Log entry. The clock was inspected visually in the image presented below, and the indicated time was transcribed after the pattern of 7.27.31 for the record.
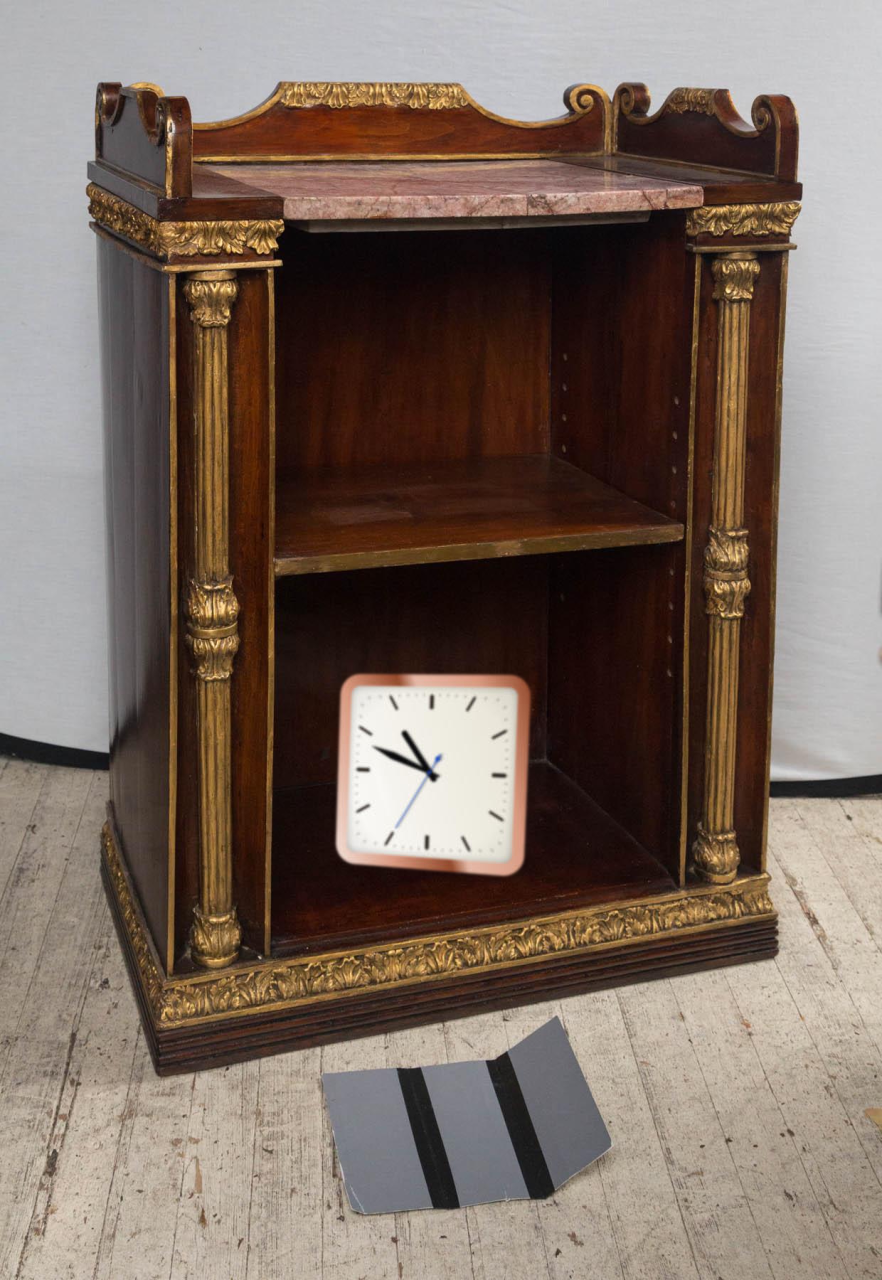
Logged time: 10.48.35
